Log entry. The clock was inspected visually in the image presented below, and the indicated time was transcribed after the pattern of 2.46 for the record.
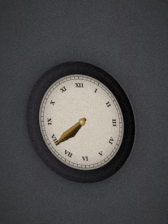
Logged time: 7.39
